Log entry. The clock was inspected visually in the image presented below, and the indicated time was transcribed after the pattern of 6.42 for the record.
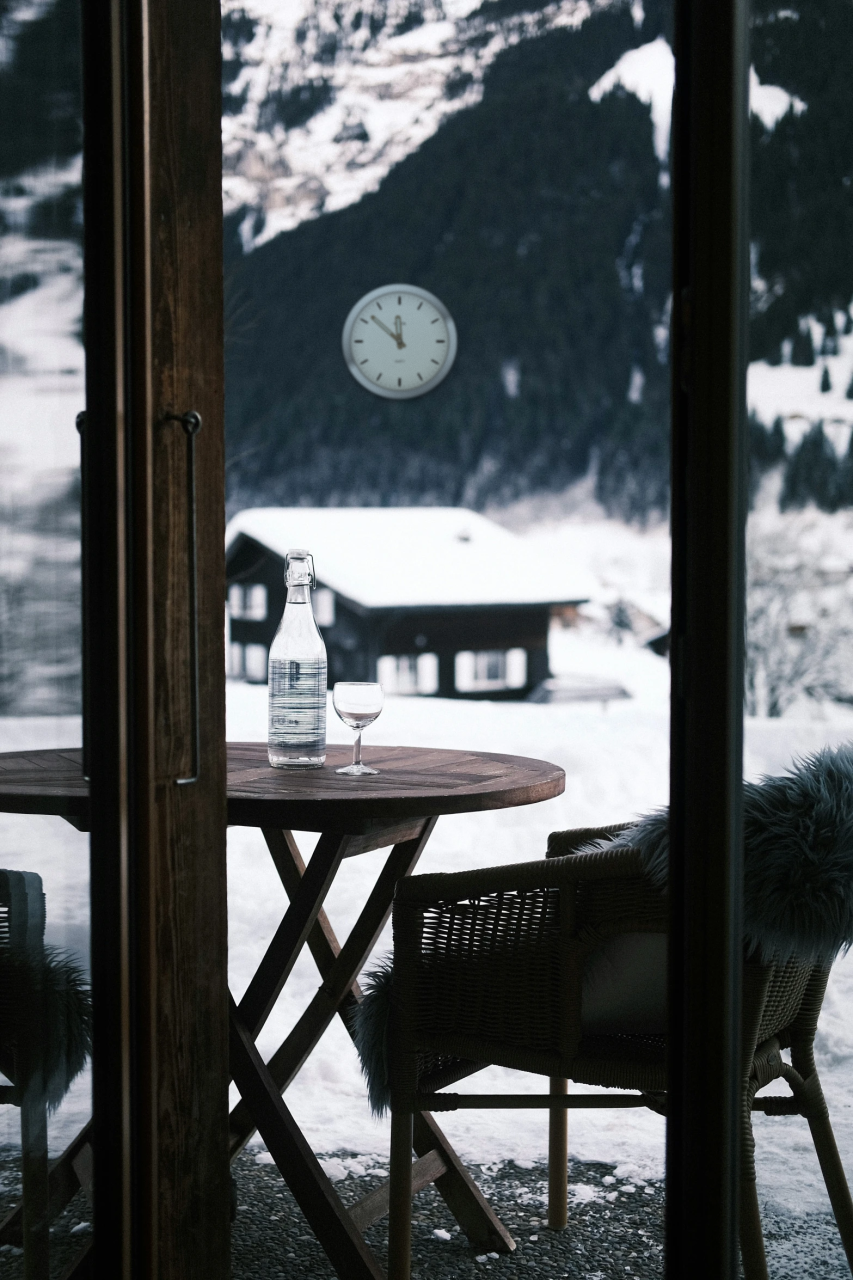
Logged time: 11.52
